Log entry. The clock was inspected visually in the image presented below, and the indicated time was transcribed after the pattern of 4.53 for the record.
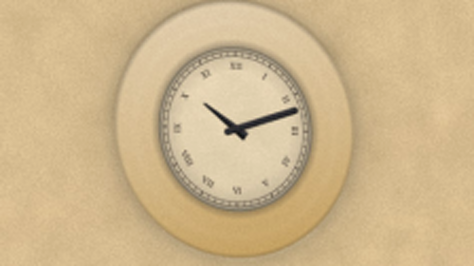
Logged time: 10.12
